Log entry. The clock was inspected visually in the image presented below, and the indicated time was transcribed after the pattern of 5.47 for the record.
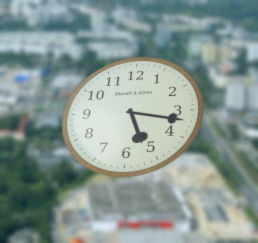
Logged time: 5.17
